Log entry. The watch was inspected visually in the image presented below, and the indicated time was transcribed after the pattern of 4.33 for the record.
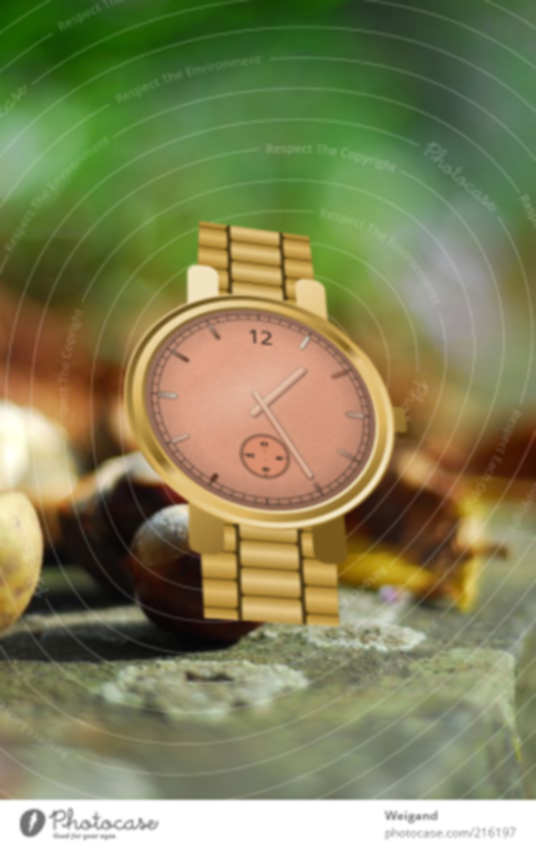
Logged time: 1.25
